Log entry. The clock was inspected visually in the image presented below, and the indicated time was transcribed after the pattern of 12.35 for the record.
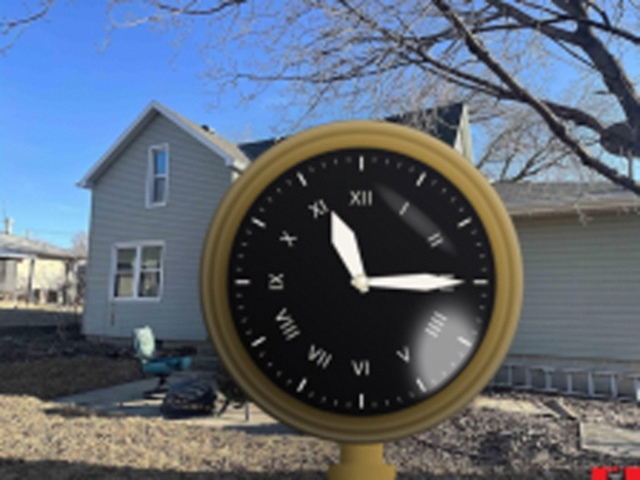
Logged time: 11.15
